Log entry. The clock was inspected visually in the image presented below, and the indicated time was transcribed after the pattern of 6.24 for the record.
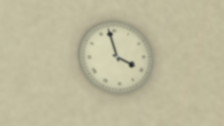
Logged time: 3.58
